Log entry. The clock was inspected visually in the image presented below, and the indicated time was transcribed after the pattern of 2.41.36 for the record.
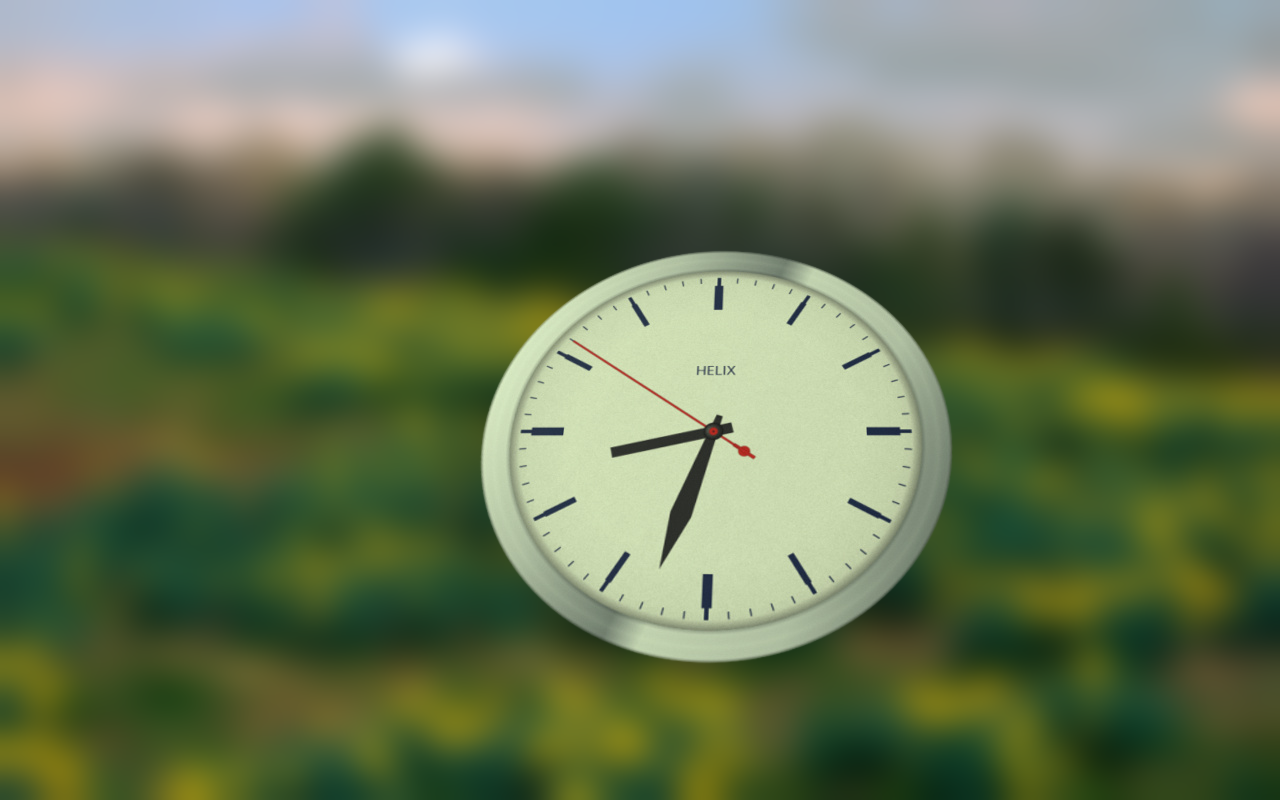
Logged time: 8.32.51
